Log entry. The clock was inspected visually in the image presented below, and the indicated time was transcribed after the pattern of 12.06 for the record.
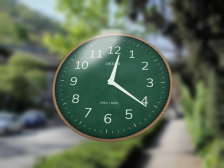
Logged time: 12.21
